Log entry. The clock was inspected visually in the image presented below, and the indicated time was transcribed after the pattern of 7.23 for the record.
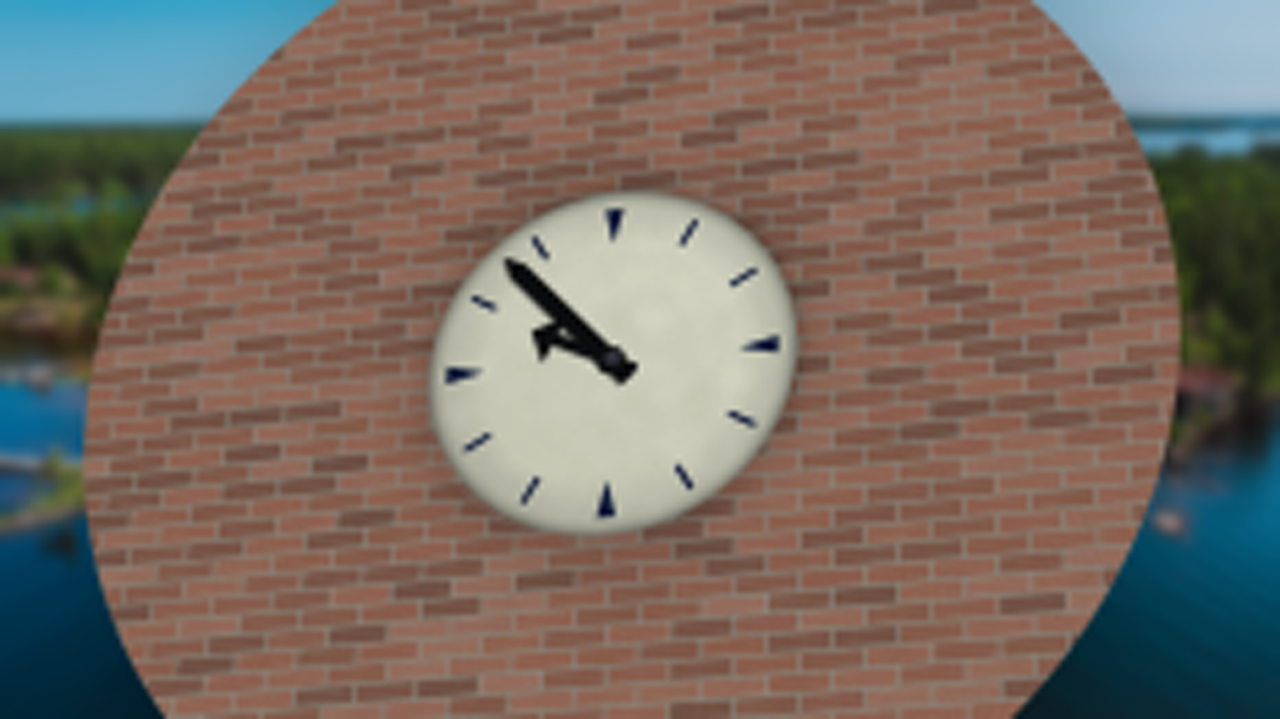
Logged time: 9.53
